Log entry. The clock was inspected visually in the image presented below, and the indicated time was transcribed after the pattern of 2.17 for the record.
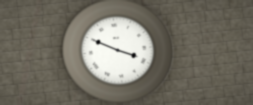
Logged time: 3.50
